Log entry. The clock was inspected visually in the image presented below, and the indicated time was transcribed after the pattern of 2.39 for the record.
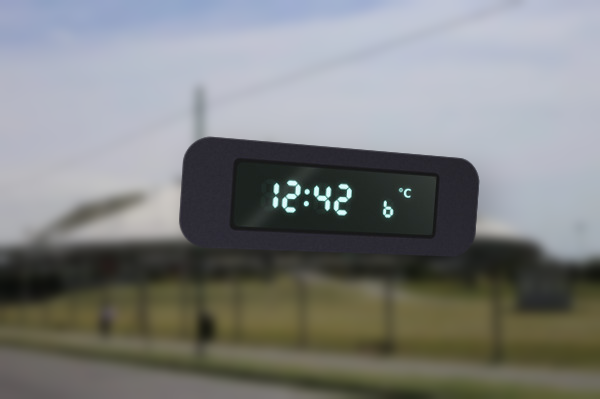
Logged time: 12.42
